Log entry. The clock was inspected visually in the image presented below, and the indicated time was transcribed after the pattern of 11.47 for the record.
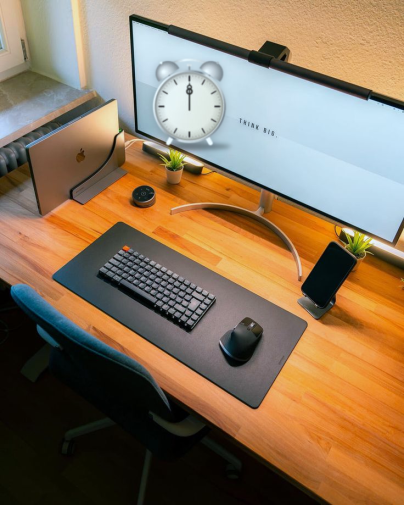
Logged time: 12.00
